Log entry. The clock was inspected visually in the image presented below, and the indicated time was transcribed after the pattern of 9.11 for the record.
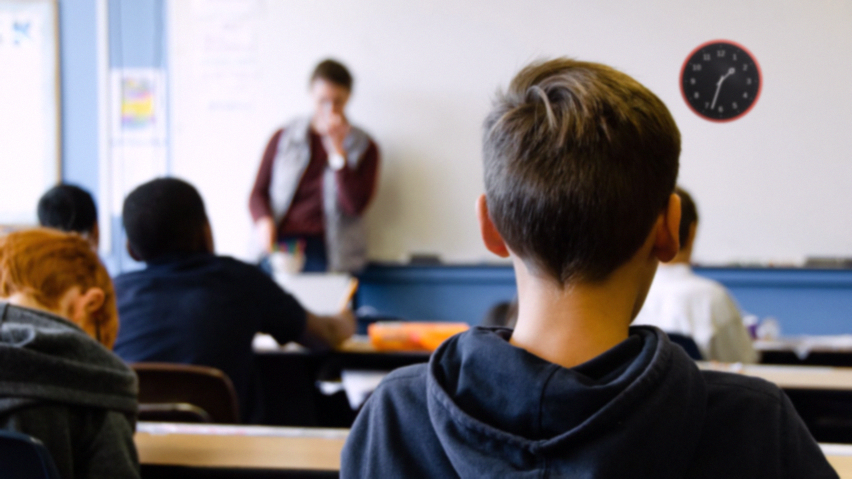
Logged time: 1.33
